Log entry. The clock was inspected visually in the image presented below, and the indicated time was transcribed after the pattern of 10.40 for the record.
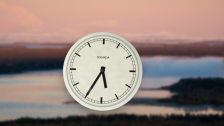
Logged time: 5.35
